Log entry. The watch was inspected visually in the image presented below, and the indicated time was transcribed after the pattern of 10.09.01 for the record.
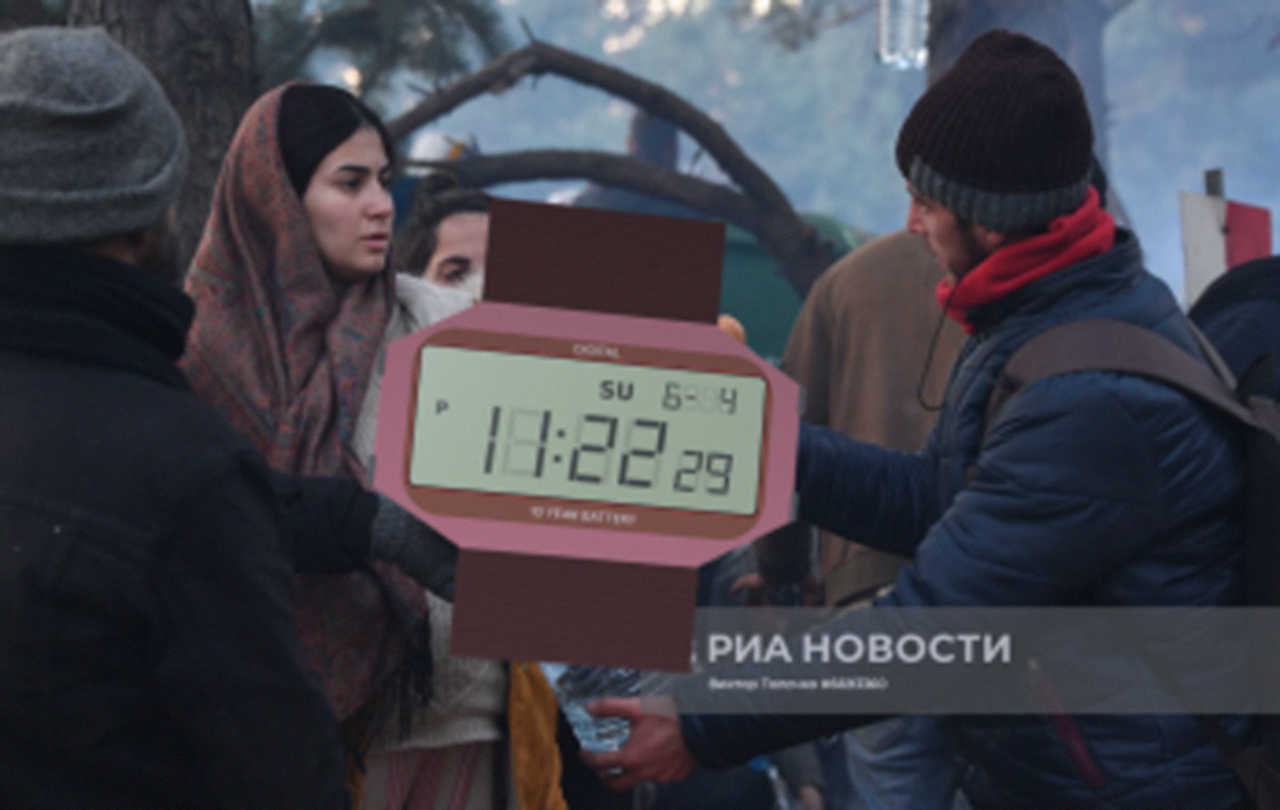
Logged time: 11.22.29
